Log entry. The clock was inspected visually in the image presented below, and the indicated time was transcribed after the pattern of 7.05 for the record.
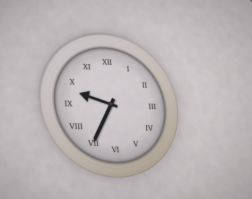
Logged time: 9.35
